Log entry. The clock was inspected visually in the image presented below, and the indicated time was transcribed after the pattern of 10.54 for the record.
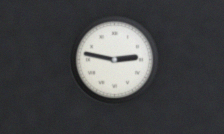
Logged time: 2.47
